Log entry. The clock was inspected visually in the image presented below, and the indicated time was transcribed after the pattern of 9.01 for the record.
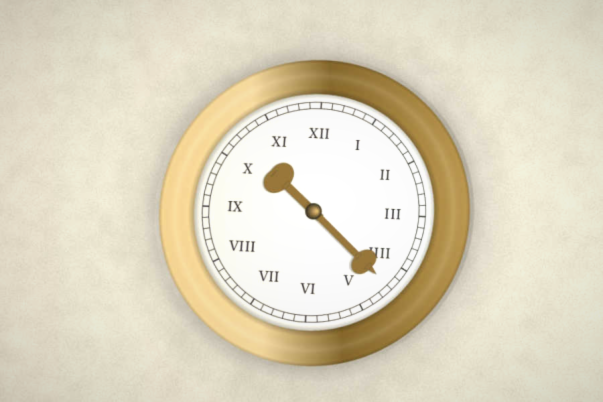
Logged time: 10.22
